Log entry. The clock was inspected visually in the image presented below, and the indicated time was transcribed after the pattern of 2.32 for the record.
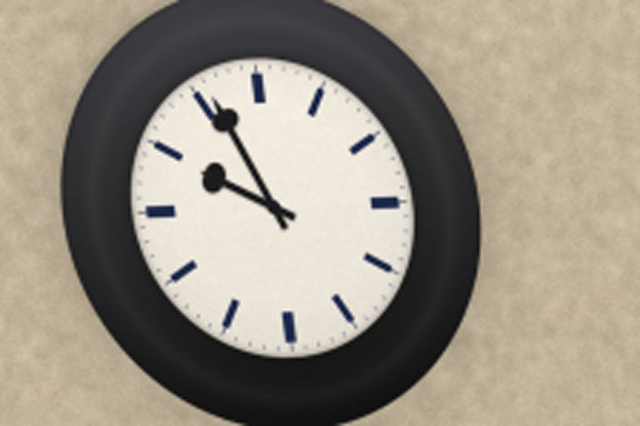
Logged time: 9.56
